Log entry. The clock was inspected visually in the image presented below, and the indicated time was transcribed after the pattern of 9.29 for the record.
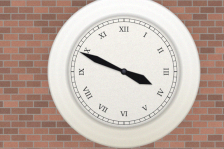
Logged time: 3.49
